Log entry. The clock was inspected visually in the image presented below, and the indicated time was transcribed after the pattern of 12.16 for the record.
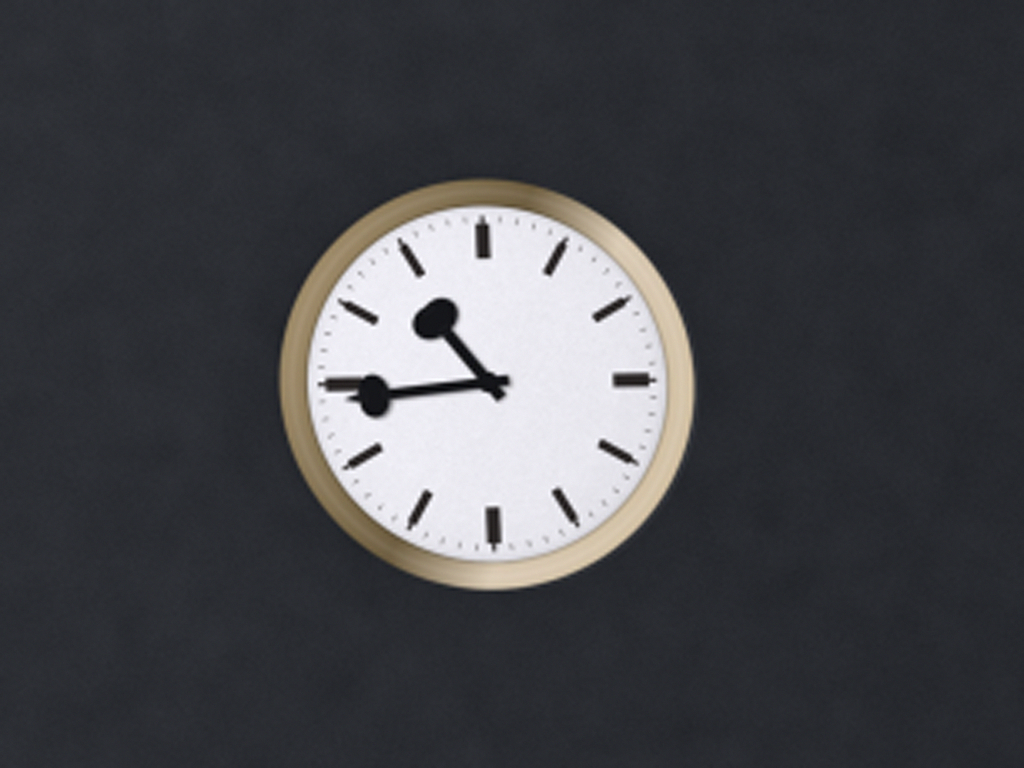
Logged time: 10.44
